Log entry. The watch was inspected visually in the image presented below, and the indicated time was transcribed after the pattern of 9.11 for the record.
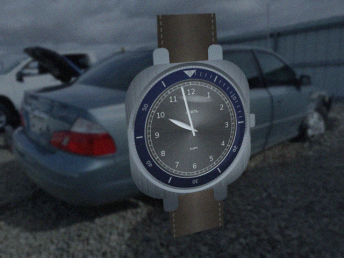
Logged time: 9.58
